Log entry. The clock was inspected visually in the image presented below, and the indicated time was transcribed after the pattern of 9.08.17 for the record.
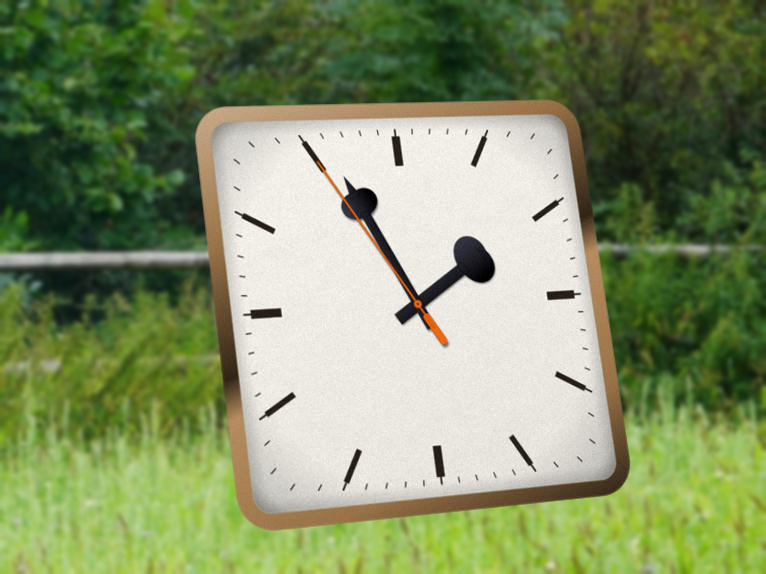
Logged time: 1.55.55
